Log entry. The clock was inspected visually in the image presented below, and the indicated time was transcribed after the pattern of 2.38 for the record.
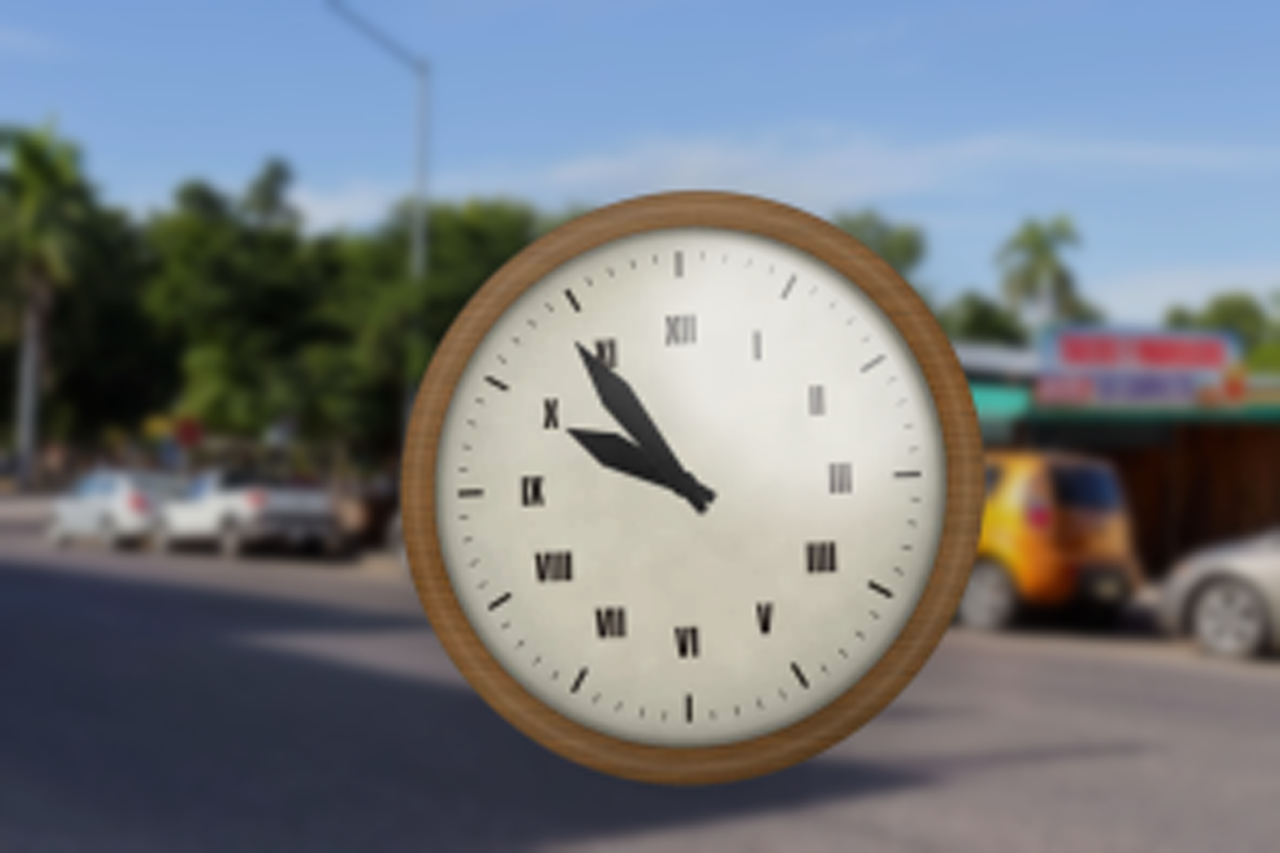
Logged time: 9.54
